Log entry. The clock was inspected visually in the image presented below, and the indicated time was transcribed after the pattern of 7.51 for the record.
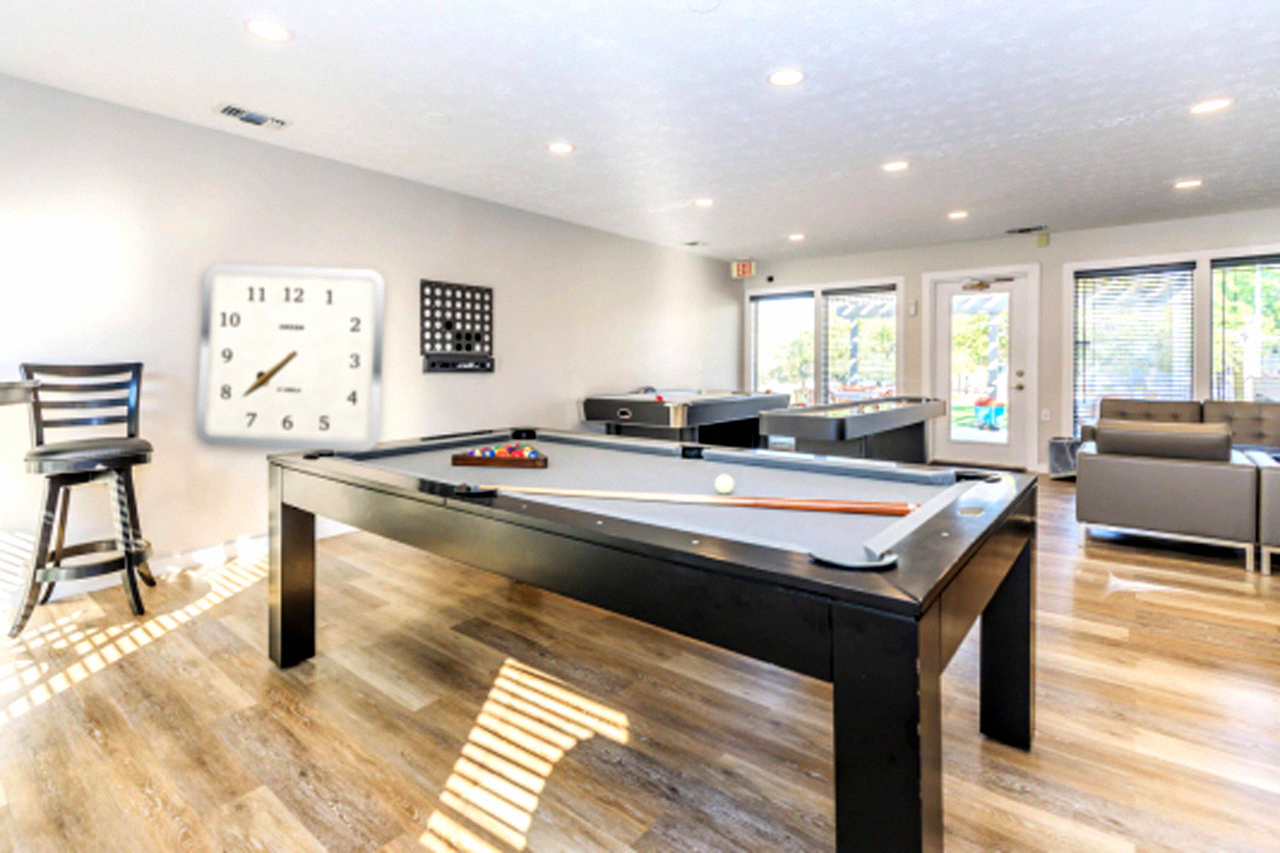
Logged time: 7.38
